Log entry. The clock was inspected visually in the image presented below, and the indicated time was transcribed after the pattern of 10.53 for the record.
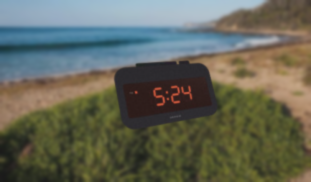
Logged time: 5.24
